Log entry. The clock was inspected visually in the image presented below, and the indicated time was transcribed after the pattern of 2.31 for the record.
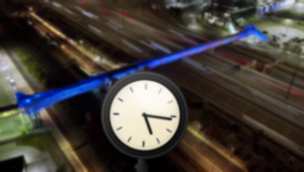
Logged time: 5.16
